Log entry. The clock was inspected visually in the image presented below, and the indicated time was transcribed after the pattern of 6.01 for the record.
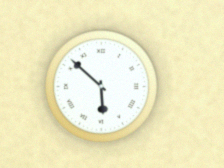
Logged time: 5.52
